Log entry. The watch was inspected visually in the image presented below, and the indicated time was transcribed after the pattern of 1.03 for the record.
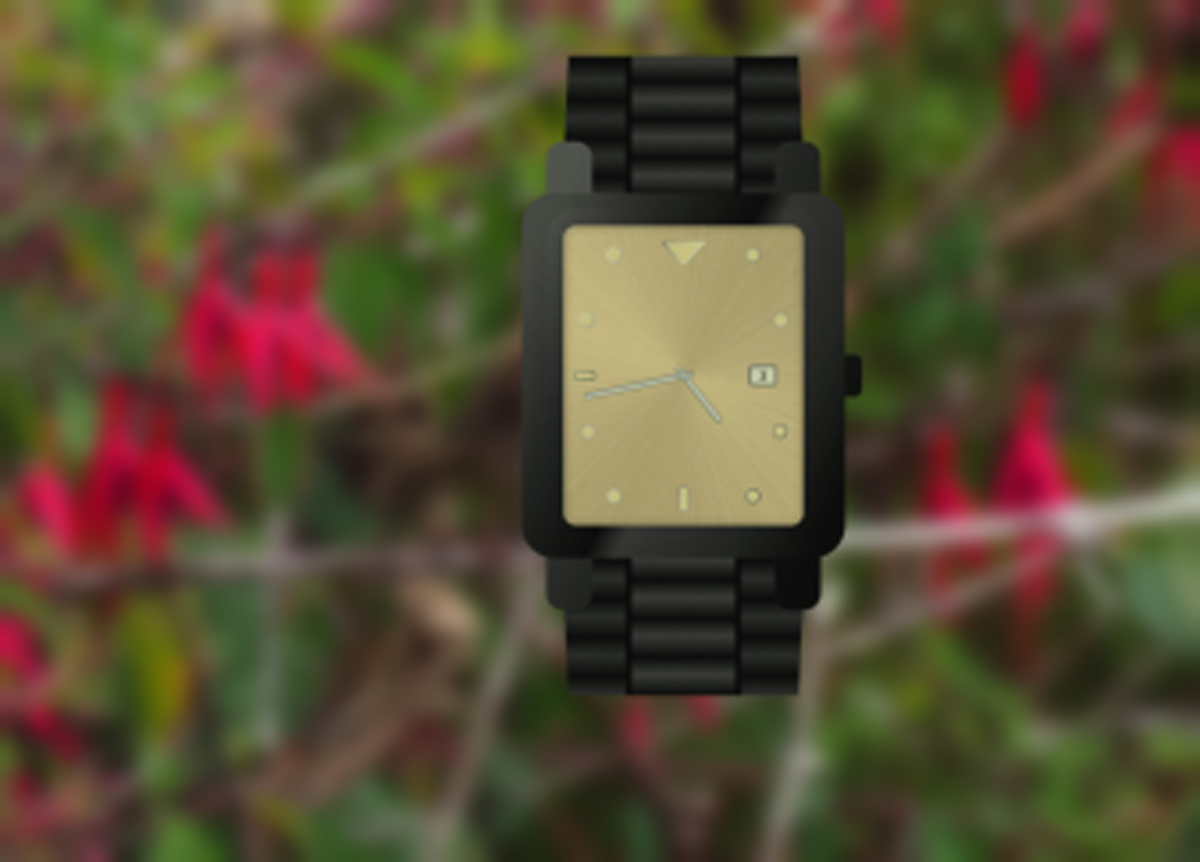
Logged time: 4.43
